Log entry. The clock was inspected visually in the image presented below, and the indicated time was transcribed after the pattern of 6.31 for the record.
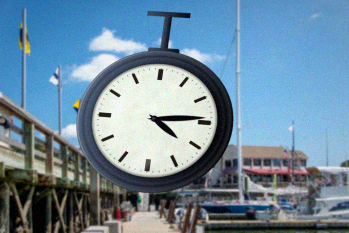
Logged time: 4.14
